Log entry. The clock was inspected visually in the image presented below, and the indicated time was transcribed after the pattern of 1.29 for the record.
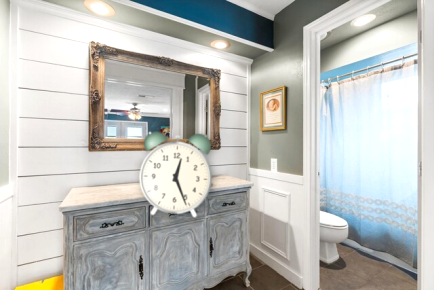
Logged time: 12.26
